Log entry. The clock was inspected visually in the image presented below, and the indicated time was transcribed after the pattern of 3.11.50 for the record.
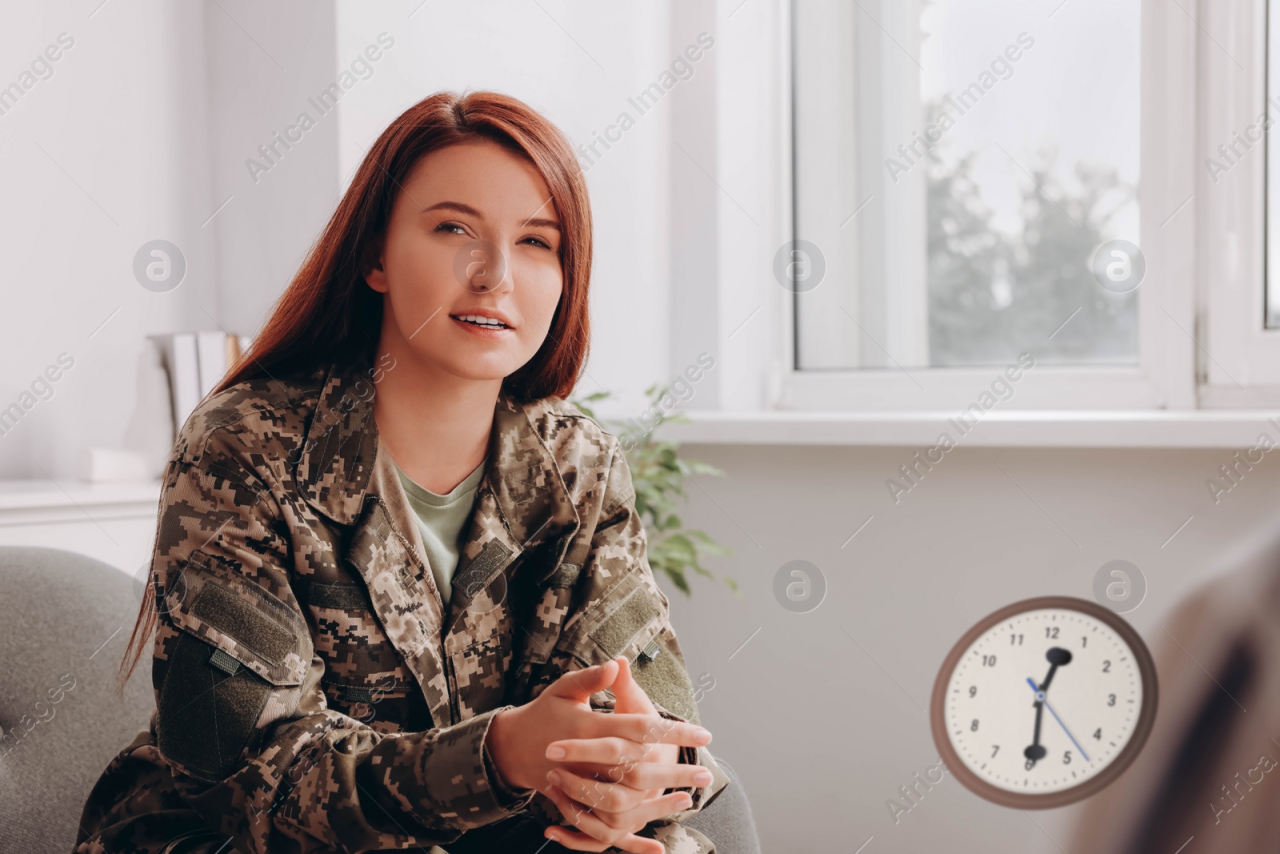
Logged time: 12.29.23
